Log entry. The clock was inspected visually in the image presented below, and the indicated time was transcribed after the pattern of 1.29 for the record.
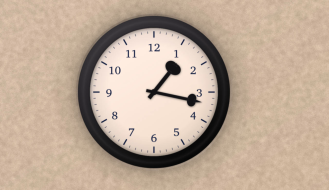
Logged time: 1.17
